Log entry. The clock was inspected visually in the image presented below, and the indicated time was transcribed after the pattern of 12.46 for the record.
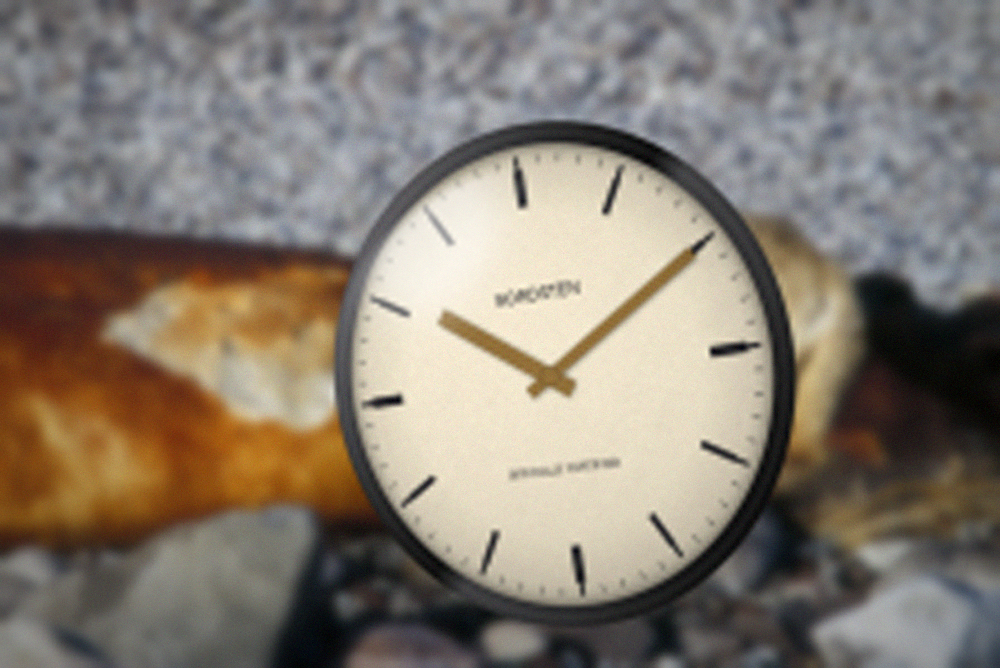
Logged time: 10.10
